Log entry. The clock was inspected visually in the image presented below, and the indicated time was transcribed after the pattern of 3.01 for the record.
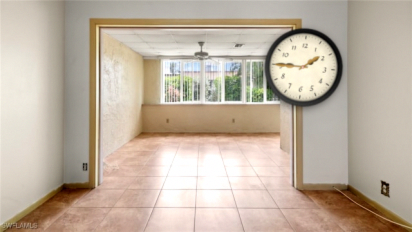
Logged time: 1.45
